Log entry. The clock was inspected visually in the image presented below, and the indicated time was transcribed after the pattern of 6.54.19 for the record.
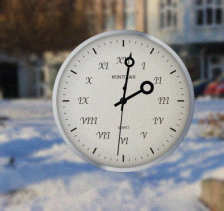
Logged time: 2.01.31
